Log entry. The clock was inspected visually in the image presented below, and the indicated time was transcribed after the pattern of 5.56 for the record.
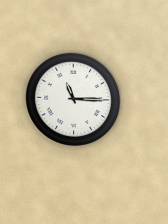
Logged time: 11.15
